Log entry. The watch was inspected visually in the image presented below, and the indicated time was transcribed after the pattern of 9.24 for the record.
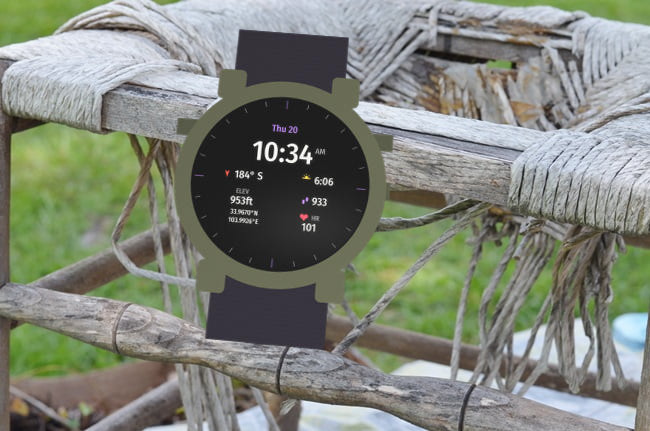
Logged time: 10.34
